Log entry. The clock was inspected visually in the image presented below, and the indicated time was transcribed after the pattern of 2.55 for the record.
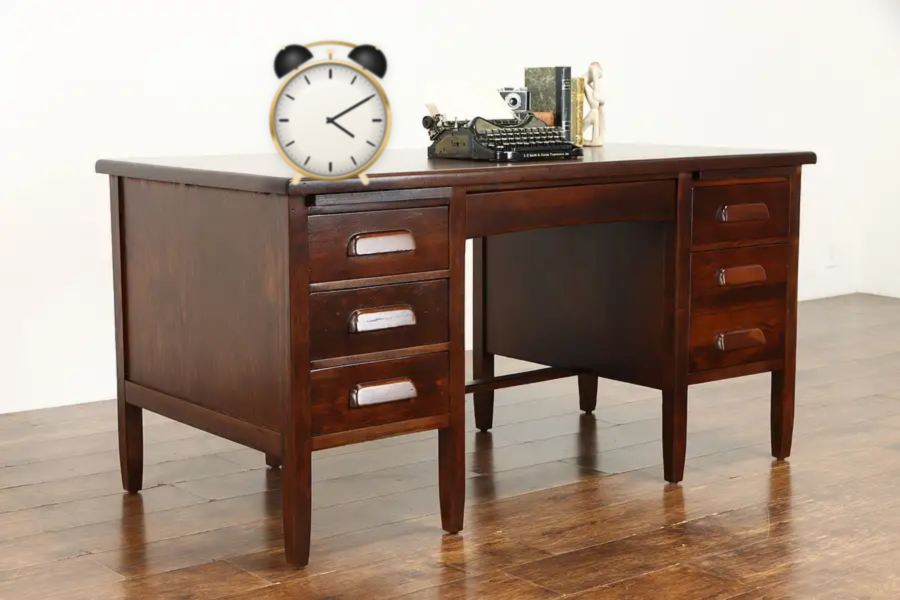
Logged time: 4.10
